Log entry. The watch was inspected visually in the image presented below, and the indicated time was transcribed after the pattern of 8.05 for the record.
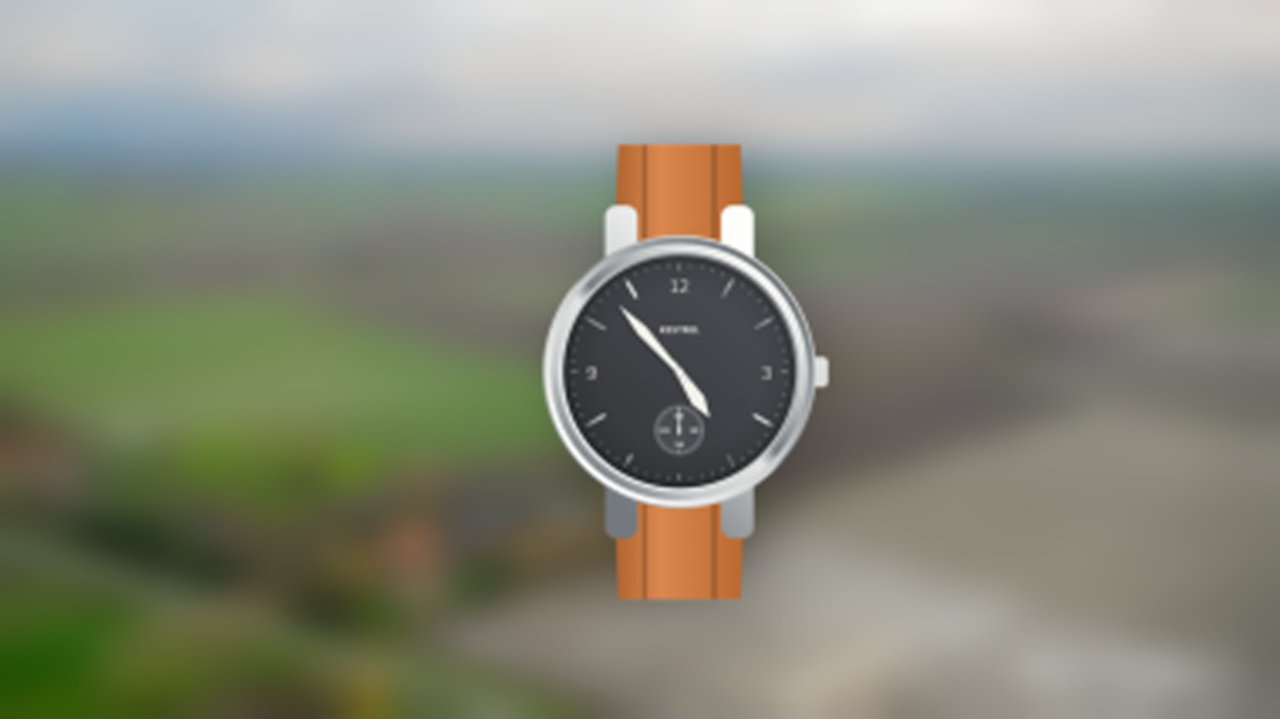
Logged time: 4.53
